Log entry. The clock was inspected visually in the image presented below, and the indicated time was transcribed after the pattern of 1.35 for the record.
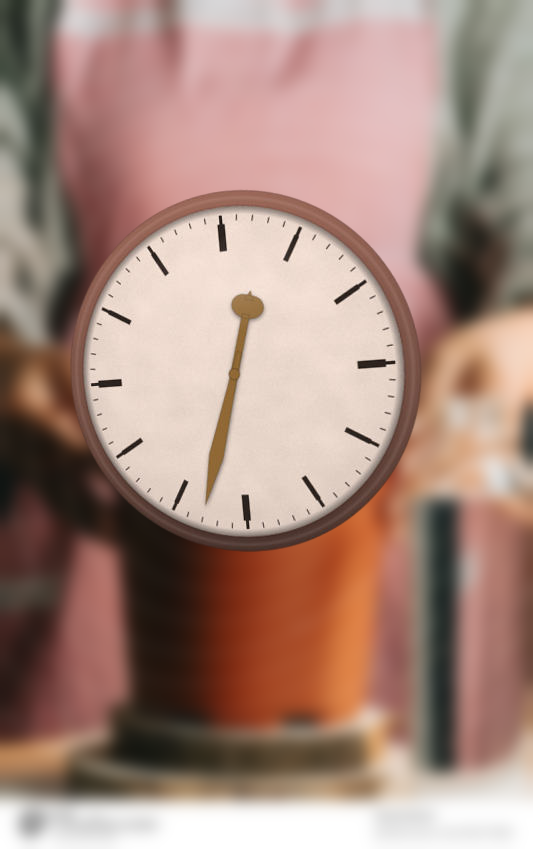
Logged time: 12.33
